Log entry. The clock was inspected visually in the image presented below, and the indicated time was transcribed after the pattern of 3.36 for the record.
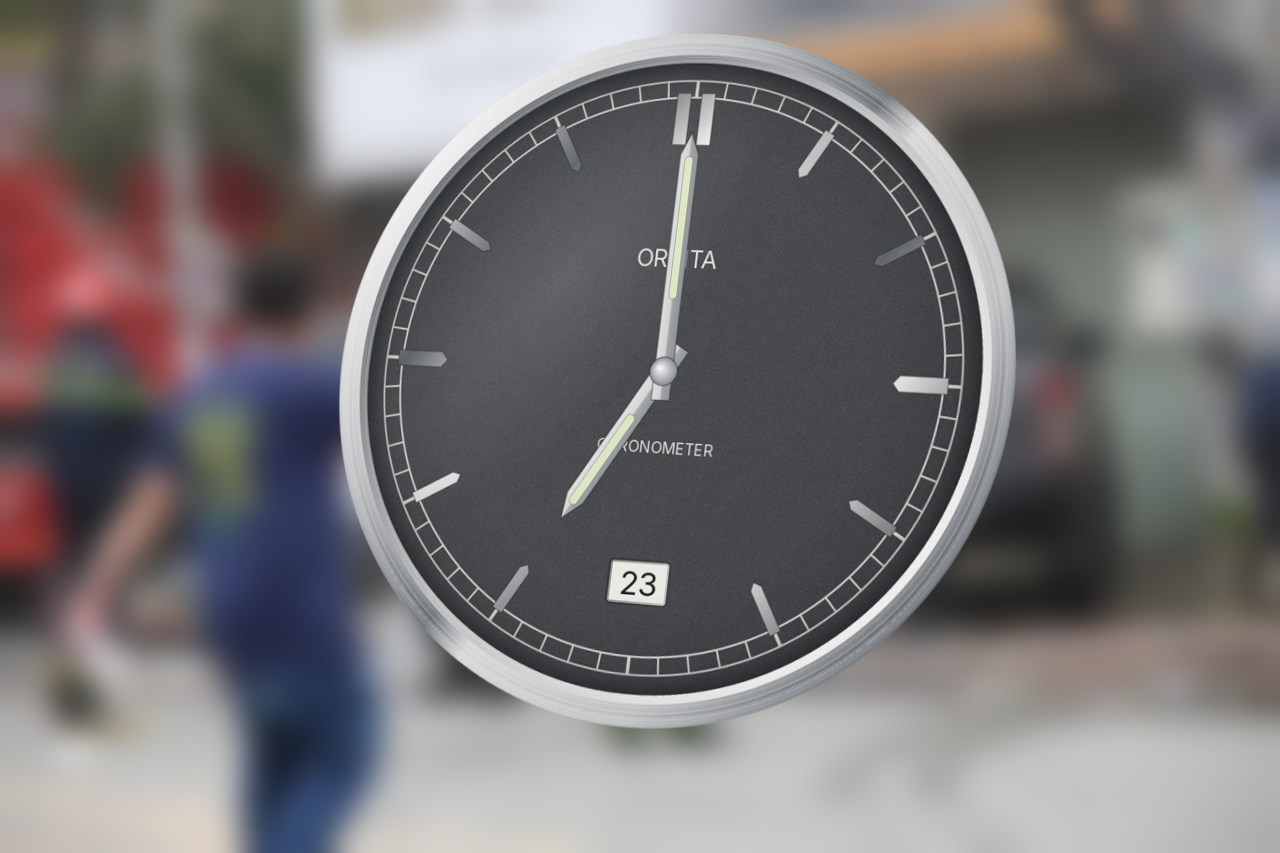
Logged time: 7.00
